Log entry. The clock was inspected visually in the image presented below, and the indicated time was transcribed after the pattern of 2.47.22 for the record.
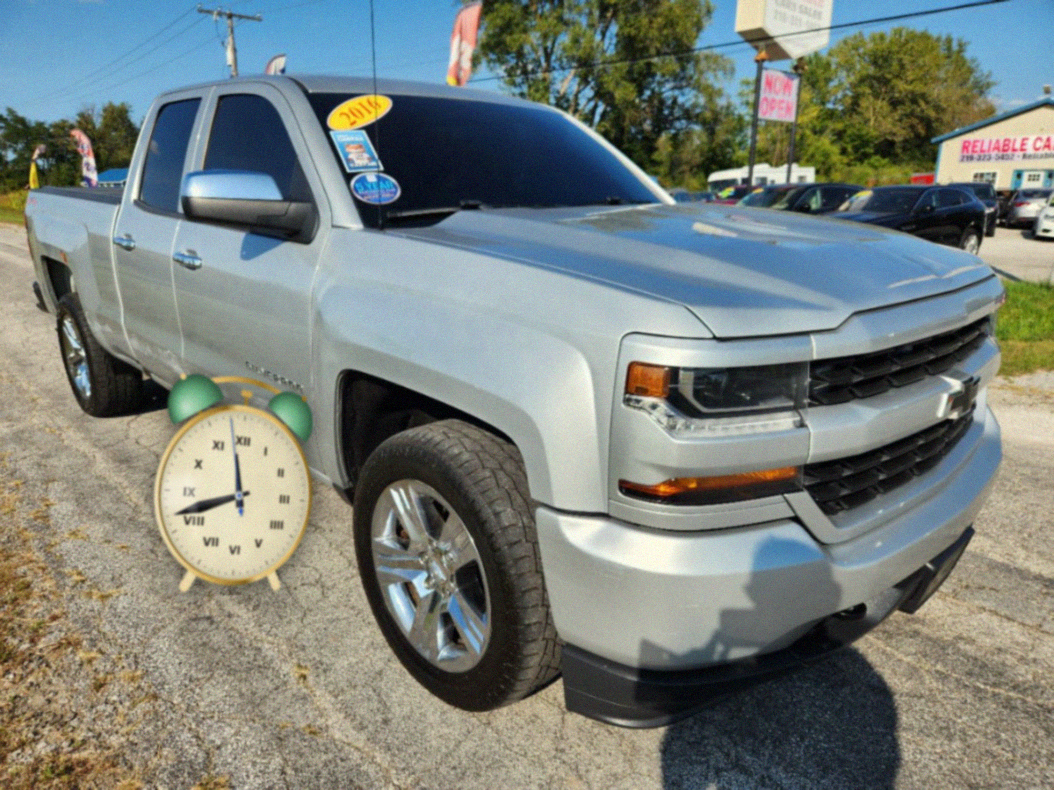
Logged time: 11.41.58
